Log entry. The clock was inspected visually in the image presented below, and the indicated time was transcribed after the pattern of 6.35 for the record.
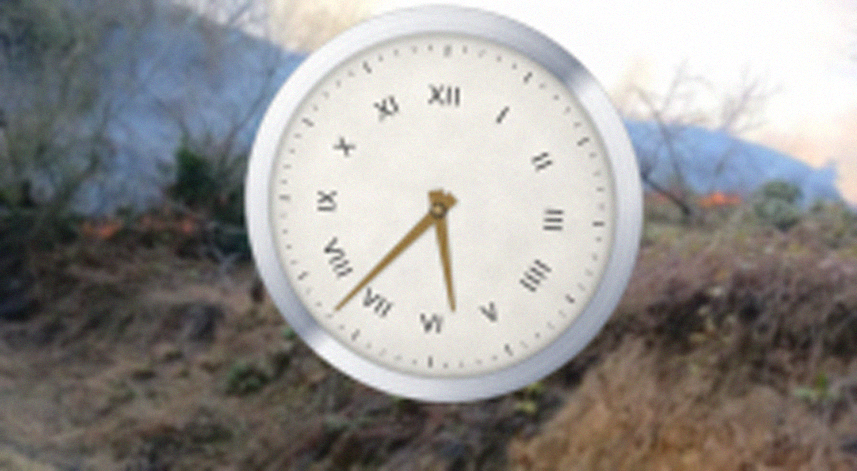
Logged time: 5.37
